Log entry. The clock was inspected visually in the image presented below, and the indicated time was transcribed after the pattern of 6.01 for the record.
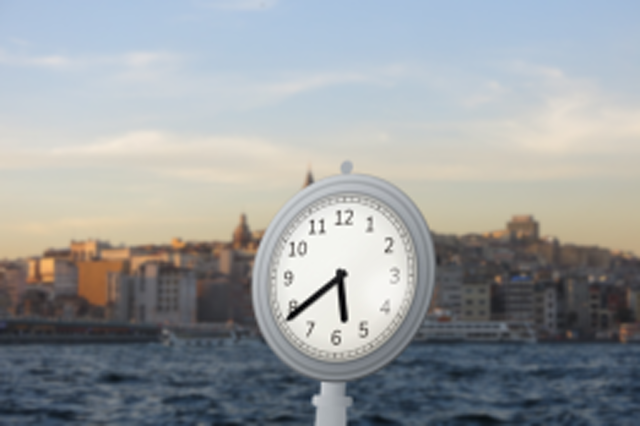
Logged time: 5.39
